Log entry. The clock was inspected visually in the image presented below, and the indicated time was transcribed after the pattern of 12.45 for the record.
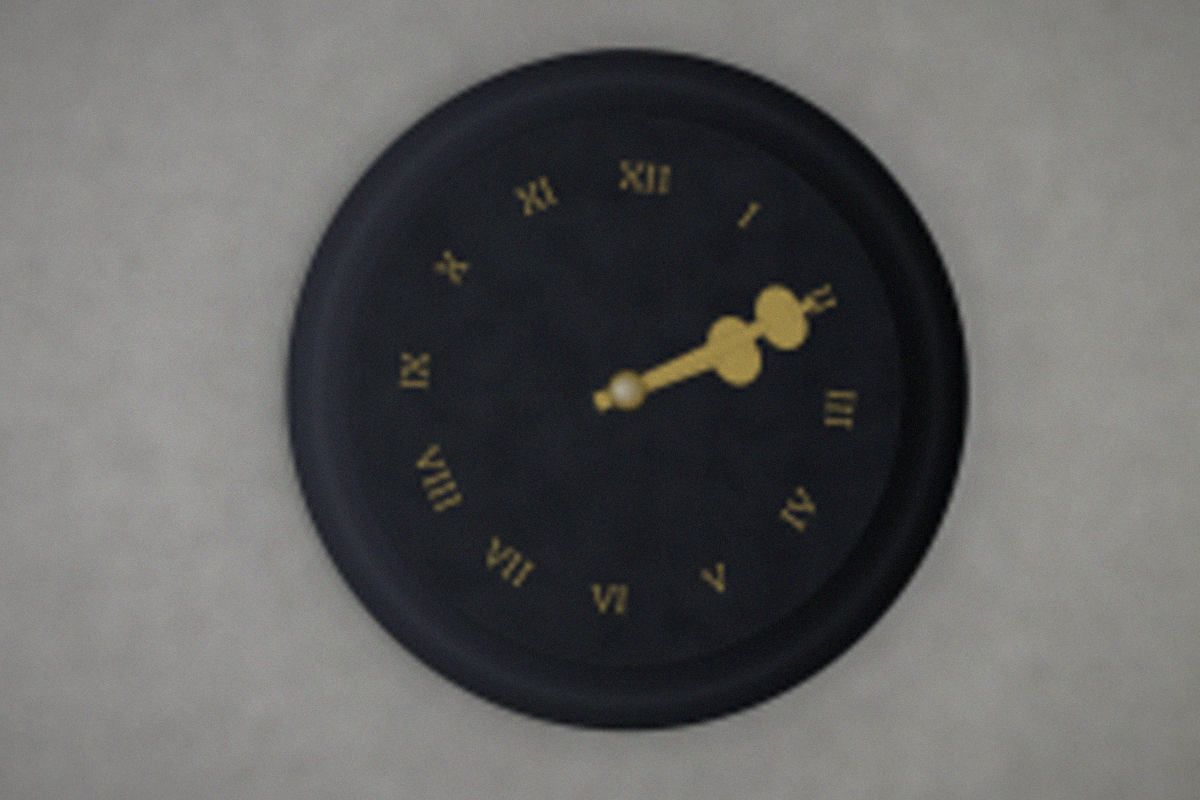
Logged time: 2.10
